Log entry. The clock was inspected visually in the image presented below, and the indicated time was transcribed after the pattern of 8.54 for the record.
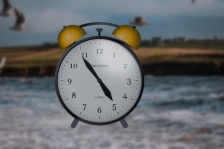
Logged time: 4.54
